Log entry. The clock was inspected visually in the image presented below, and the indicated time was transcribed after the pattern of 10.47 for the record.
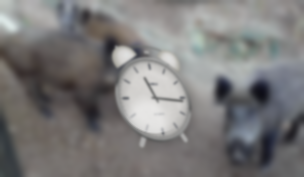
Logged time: 11.16
